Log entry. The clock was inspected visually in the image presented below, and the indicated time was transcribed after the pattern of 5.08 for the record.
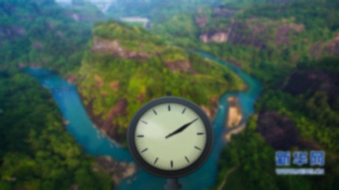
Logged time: 2.10
